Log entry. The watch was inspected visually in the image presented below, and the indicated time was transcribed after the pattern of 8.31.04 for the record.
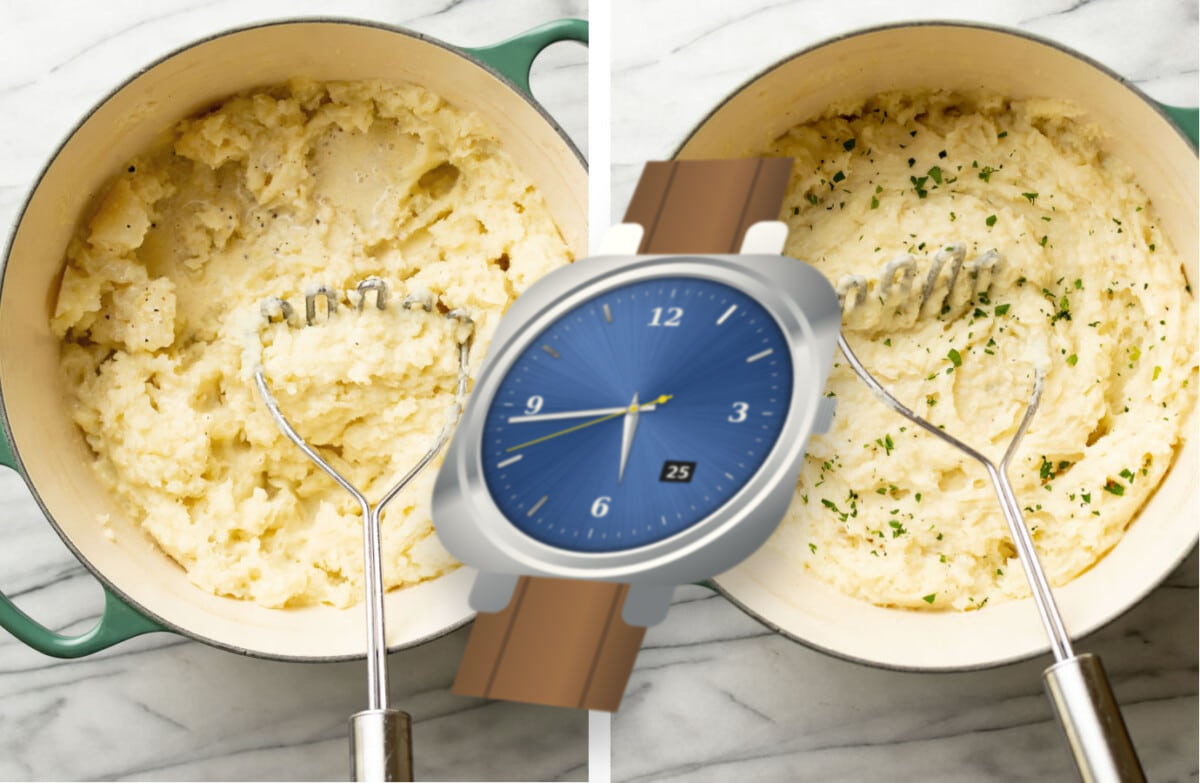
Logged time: 5.43.41
